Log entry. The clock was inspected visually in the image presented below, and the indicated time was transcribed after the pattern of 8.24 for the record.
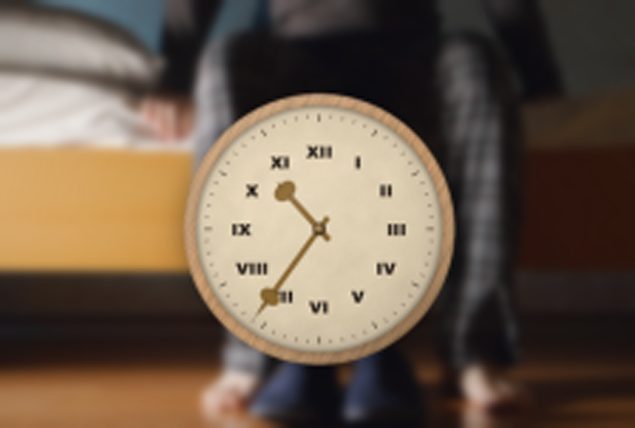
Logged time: 10.36
